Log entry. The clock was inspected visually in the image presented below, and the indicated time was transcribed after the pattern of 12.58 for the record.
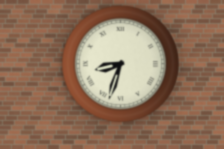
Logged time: 8.33
